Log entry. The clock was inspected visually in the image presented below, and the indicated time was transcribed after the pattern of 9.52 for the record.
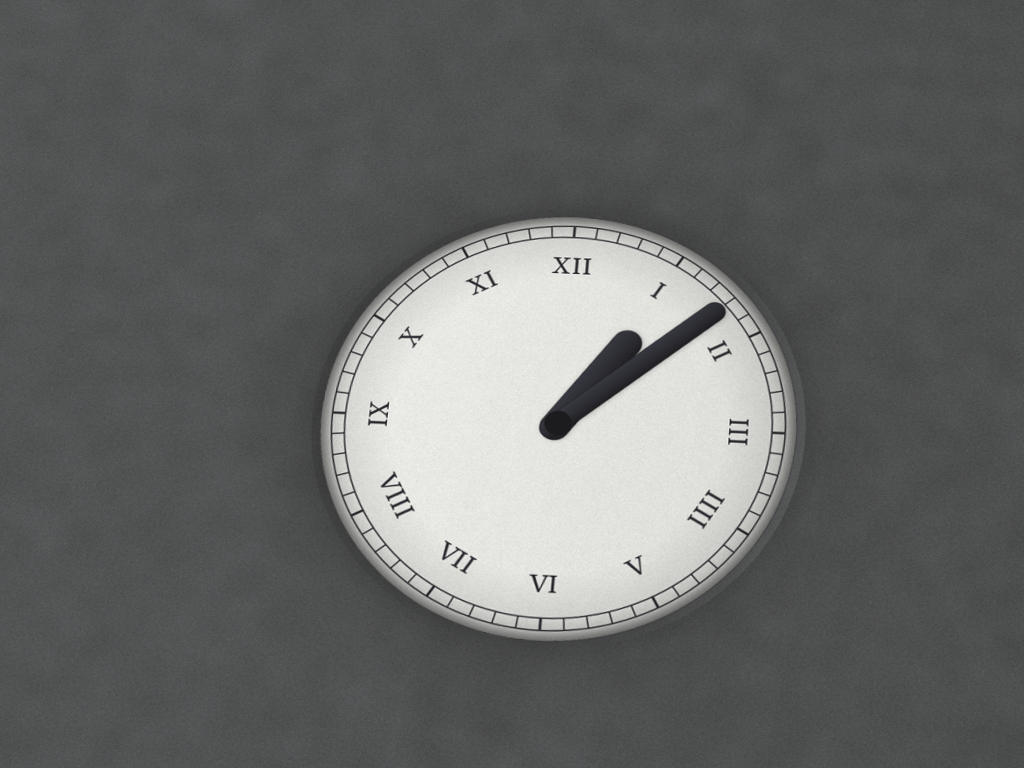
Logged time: 1.08
